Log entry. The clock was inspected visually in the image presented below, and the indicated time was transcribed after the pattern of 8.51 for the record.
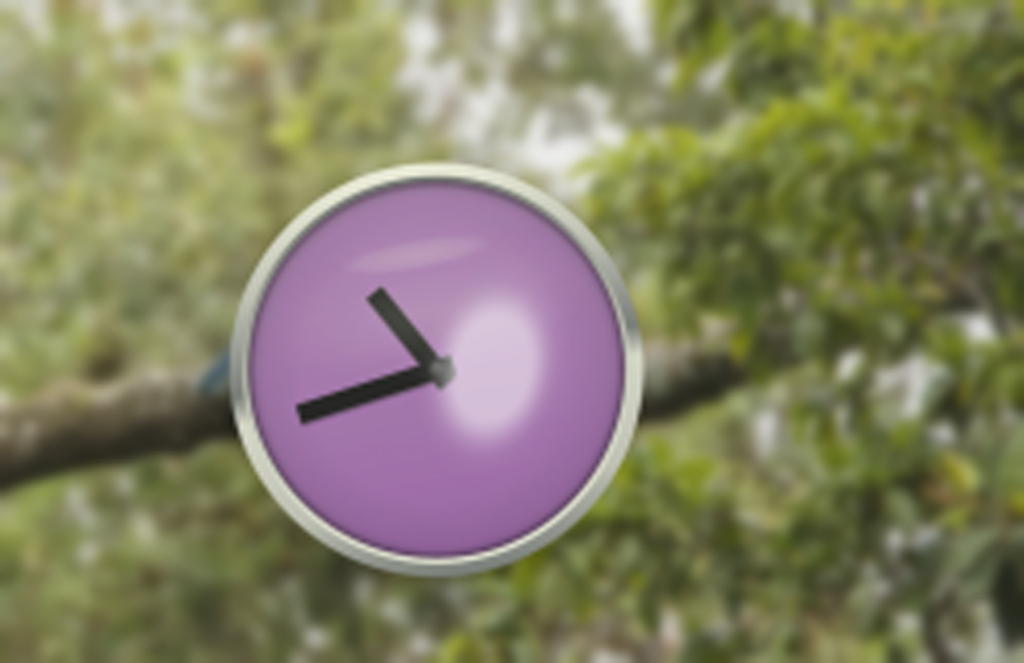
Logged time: 10.42
